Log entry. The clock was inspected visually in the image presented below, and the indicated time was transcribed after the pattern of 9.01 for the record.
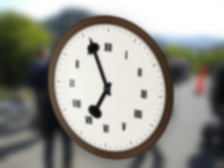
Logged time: 6.56
